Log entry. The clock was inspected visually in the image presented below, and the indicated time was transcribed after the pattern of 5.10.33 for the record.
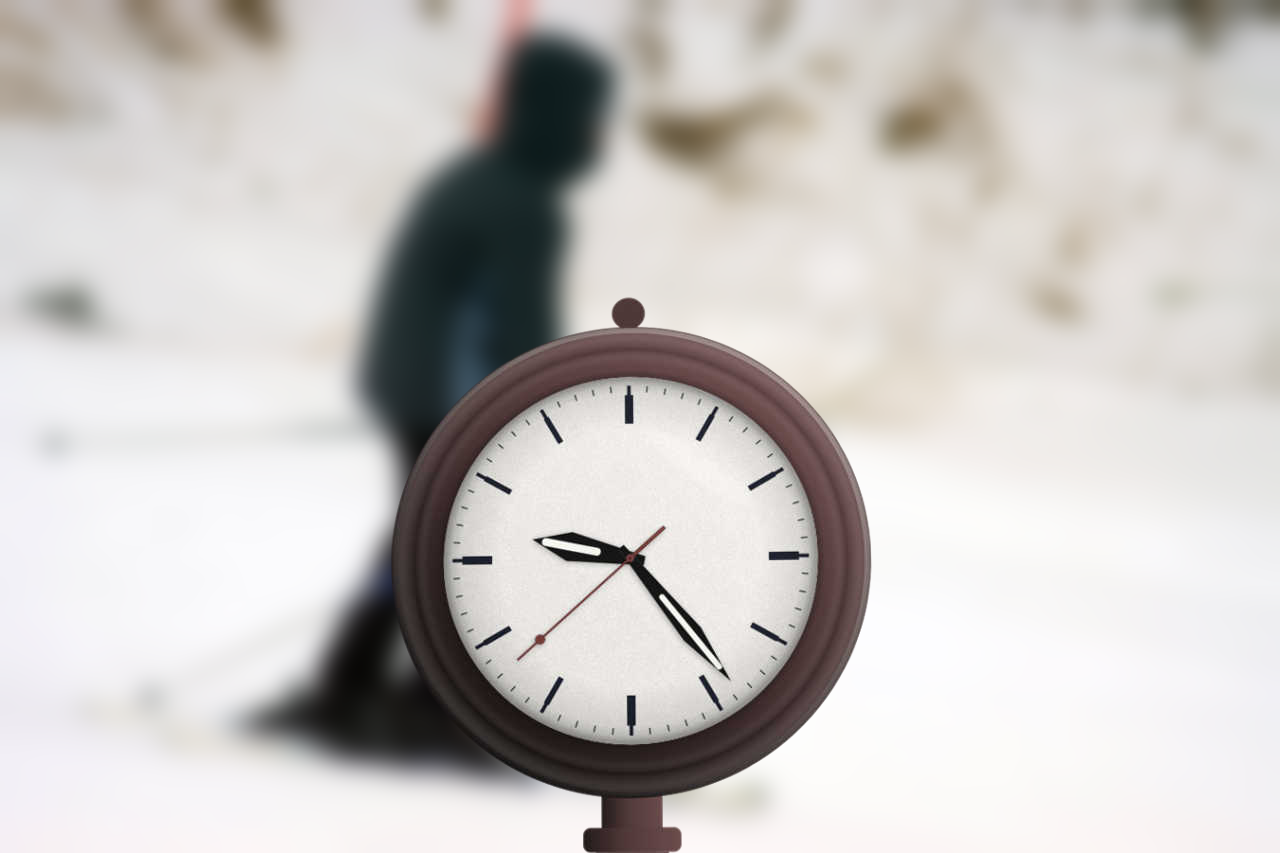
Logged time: 9.23.38
